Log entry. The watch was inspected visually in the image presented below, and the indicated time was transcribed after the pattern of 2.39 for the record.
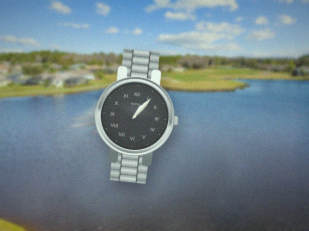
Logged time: 1.06
